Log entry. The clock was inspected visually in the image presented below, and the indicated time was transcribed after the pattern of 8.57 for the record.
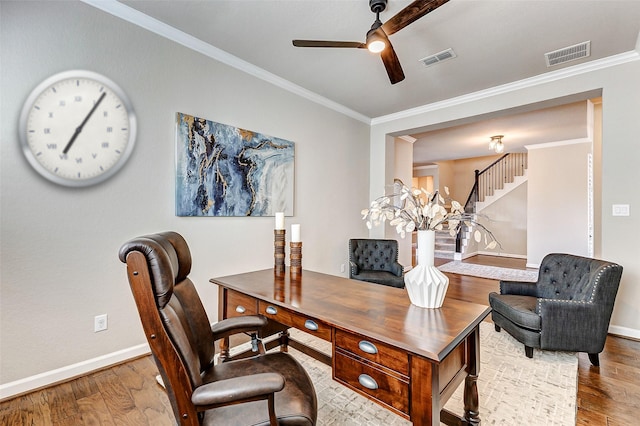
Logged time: 7.06
